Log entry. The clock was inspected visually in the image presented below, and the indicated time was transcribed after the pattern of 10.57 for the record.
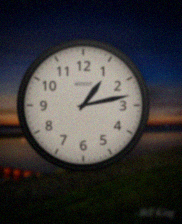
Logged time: 1.13
